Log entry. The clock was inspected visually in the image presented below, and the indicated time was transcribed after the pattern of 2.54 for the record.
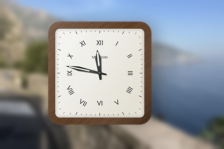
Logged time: 11.47
